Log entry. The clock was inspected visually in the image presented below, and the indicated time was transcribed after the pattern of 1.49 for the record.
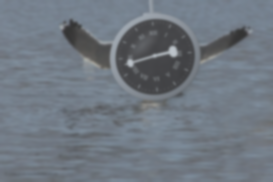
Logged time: 2.43
